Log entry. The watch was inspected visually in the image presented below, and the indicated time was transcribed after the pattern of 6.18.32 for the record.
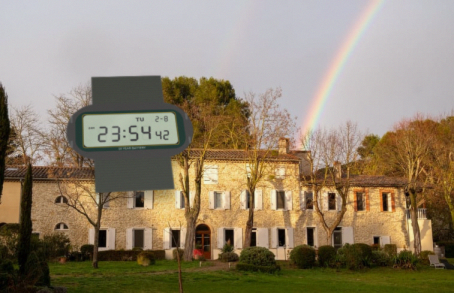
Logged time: 23.54.42
